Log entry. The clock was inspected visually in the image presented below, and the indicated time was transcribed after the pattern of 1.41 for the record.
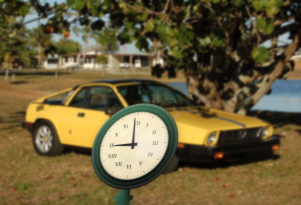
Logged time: 8.59
